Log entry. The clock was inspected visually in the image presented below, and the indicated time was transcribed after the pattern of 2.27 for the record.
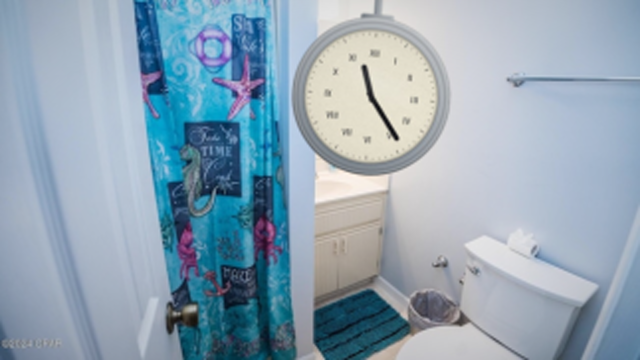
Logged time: 11.24
